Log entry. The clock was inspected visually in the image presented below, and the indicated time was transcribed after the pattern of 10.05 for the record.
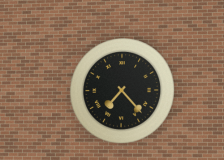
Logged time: 7.23
